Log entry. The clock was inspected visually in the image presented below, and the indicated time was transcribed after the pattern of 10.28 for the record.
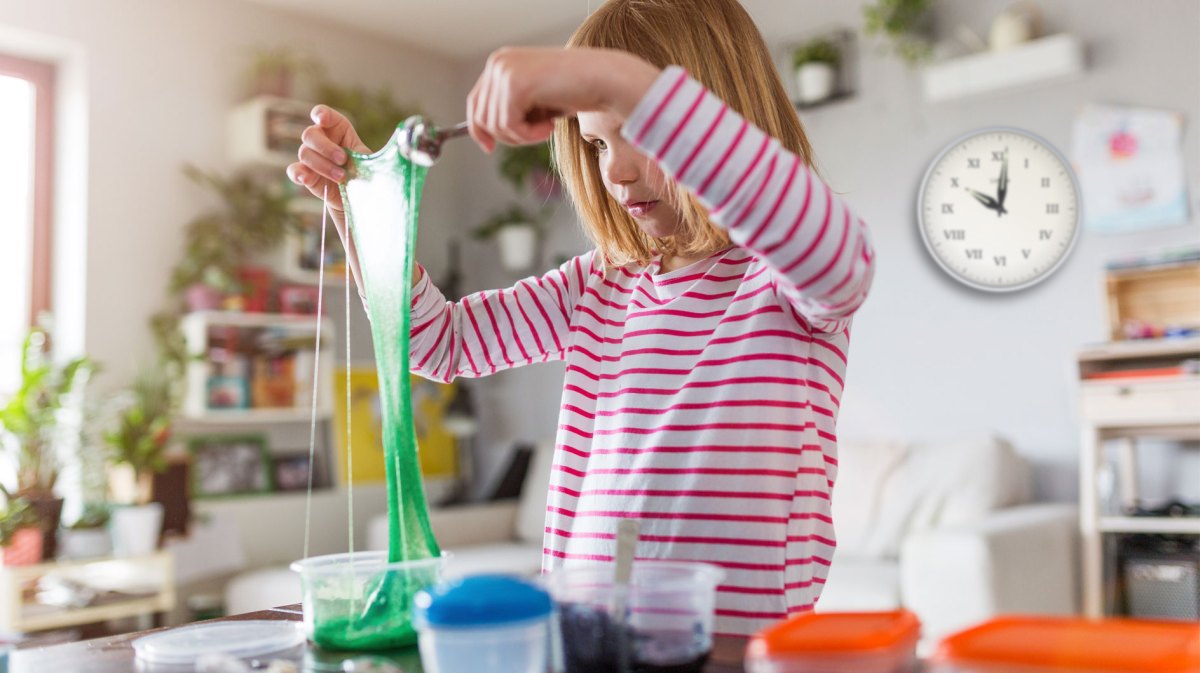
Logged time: 10.01
